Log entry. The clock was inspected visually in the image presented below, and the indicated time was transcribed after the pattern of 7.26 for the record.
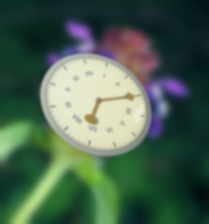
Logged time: 7.15
